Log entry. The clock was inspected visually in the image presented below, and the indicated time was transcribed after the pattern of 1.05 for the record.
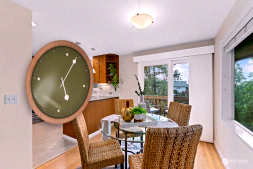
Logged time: 5.04
